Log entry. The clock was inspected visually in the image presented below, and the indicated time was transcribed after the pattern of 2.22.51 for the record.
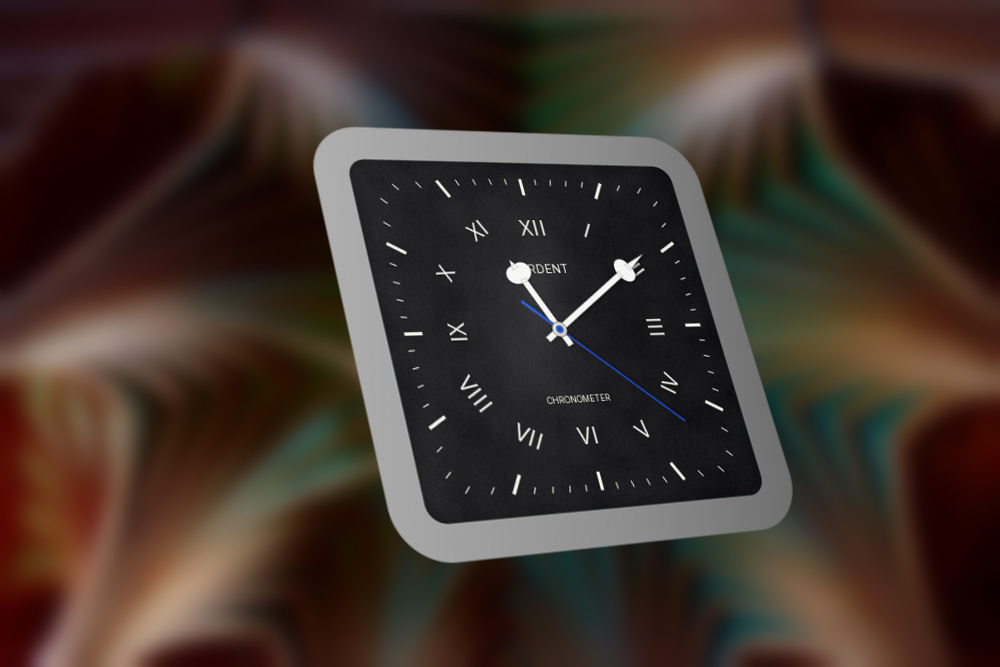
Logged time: 11.09.22
